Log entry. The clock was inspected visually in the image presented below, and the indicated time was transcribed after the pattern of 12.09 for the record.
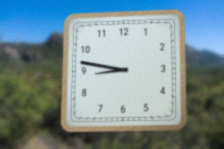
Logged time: 8.47
